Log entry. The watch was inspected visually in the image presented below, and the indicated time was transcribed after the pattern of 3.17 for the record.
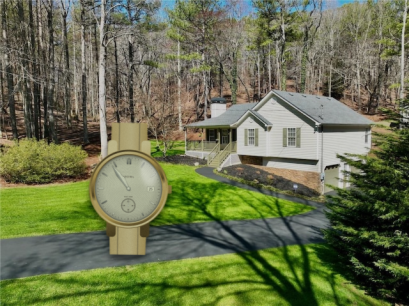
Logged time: 10.54
